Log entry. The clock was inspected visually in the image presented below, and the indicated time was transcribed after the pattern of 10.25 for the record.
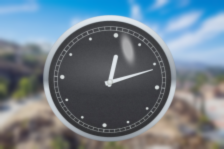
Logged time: 12.11
